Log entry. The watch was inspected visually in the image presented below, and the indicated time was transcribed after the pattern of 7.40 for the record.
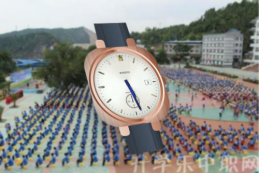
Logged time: 5.28
